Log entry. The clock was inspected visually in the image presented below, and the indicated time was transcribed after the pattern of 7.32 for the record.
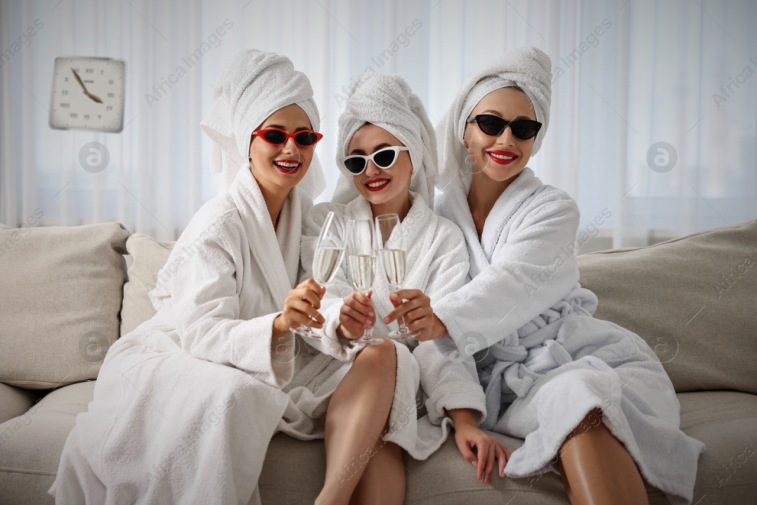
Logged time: 3.54
